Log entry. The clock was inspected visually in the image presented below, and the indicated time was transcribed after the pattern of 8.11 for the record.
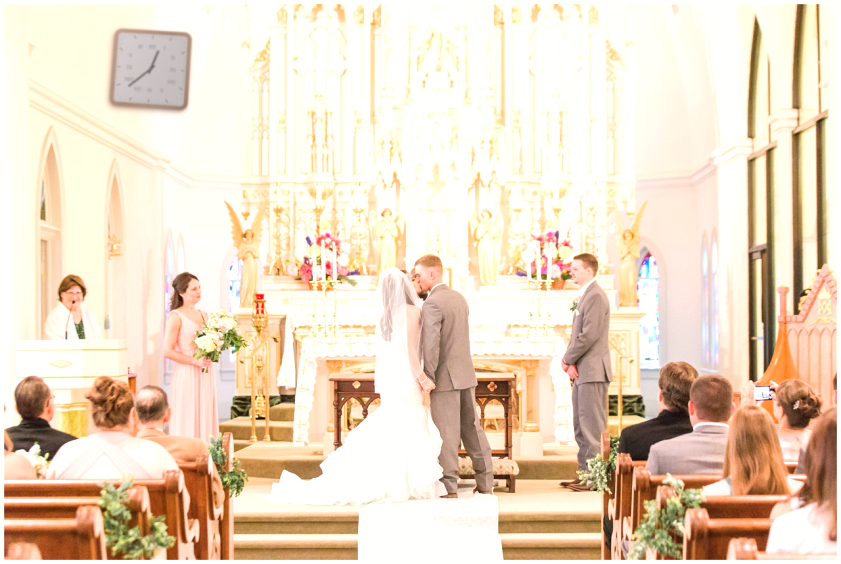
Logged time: 12.38
